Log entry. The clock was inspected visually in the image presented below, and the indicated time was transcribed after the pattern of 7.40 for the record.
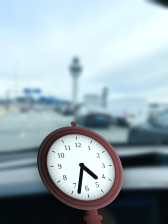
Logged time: 4.33
